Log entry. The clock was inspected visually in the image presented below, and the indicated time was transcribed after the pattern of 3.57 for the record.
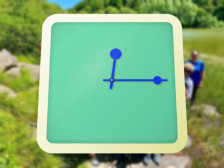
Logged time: 12.15
